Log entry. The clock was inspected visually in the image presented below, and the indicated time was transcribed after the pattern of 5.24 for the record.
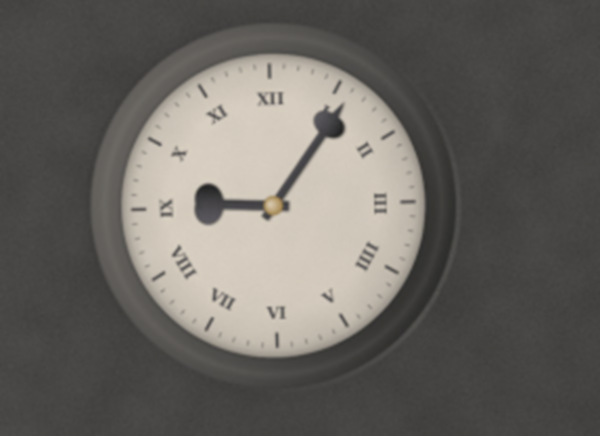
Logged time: 9.06
